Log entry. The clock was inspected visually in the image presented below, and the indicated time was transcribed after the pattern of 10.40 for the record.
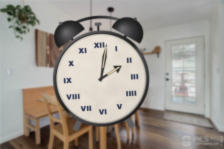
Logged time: 2.02
